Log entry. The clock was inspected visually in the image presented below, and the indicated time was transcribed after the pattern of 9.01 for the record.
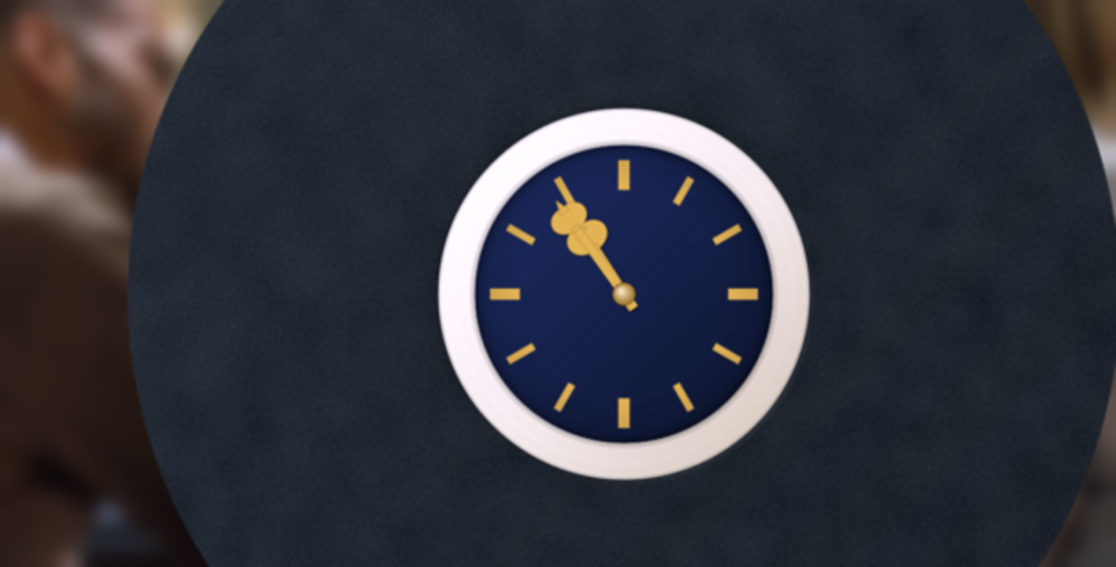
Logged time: 10.54
